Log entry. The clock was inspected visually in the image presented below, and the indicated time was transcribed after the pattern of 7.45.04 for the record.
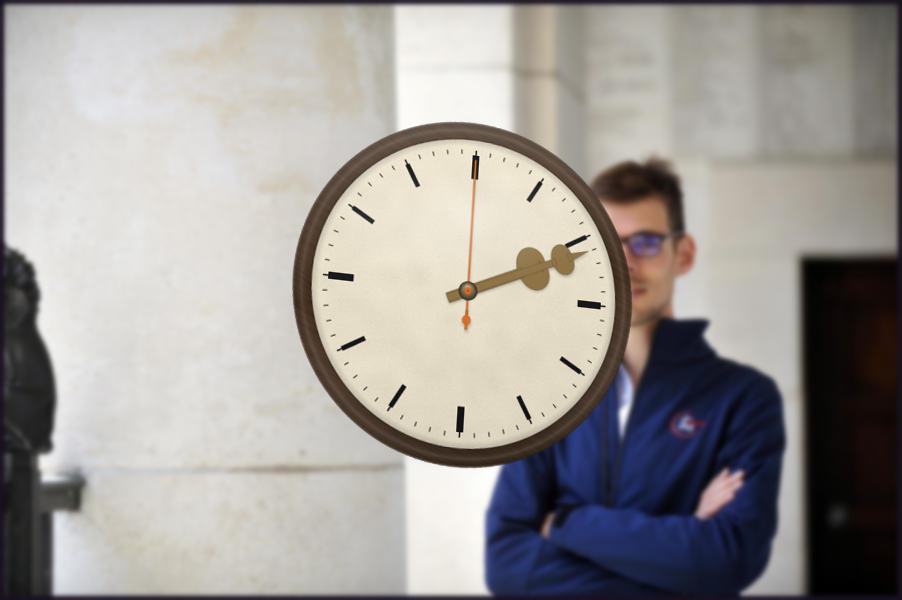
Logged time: 2.11.00
